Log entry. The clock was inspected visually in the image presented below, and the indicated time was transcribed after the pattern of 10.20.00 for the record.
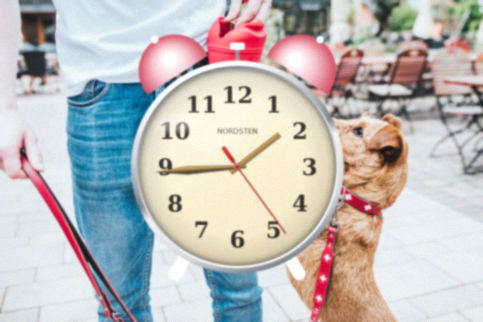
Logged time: 1.44.24
